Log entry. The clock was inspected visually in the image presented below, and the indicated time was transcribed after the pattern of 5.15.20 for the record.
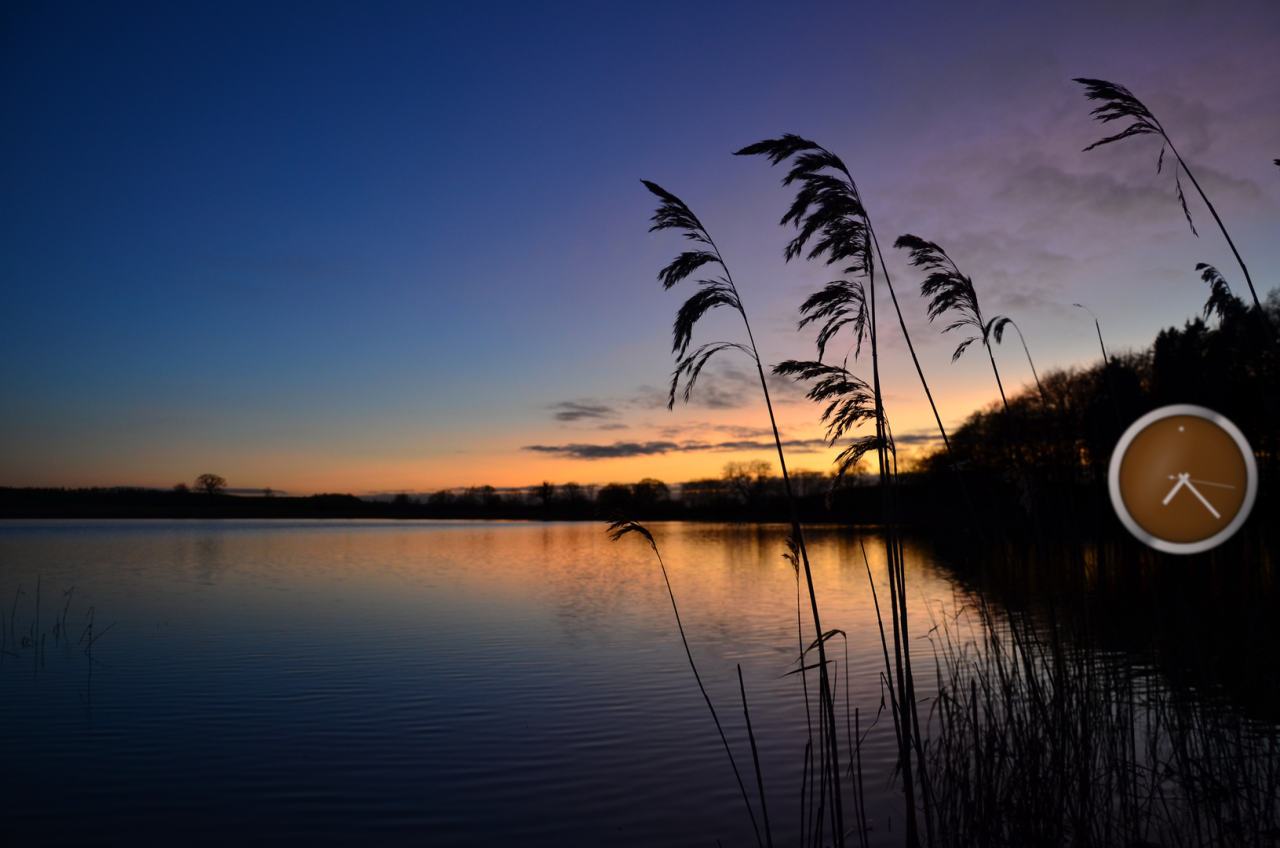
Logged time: 7.23.17
